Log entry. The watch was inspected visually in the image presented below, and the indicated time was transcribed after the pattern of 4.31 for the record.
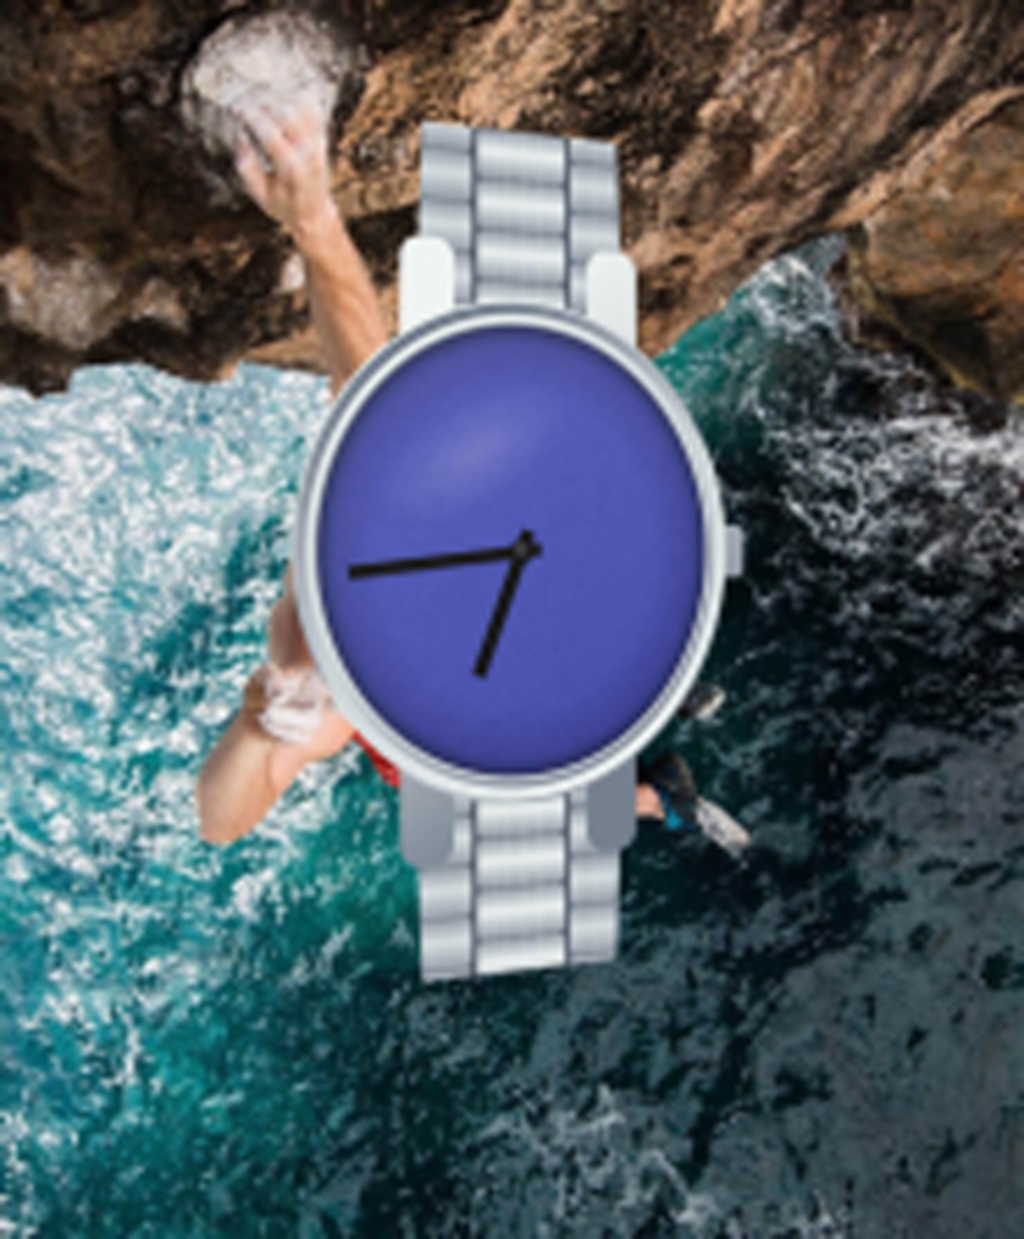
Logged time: 6.44
